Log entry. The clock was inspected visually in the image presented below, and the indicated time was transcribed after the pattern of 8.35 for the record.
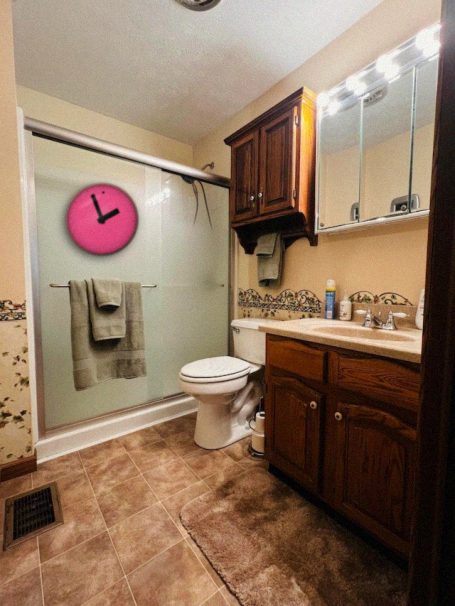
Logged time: 1.56
